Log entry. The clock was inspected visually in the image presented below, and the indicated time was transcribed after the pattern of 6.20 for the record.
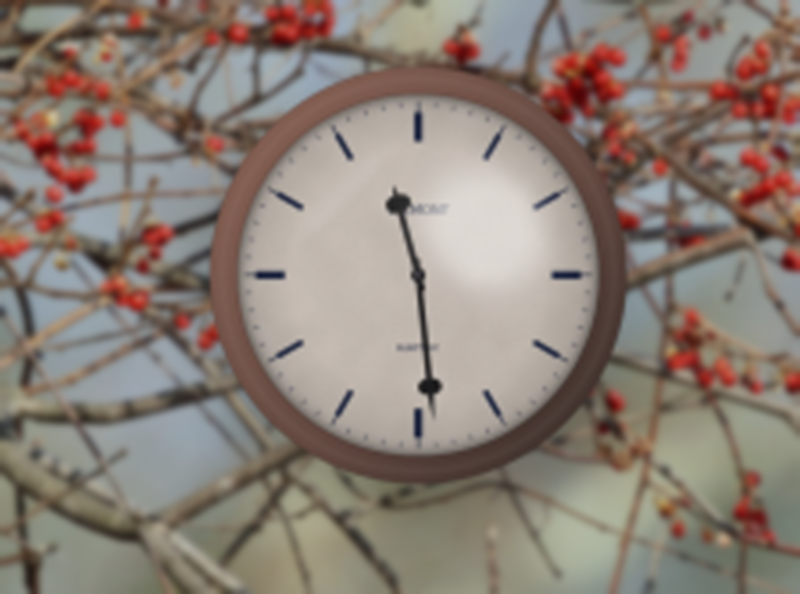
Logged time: 11.29
